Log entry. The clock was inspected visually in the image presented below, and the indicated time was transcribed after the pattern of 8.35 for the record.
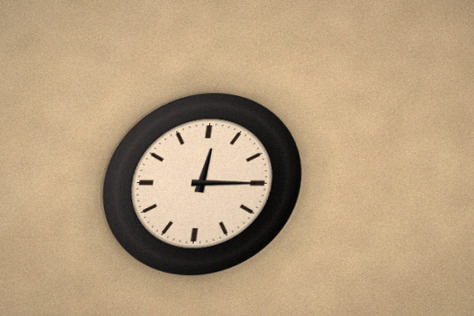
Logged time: 12.15
